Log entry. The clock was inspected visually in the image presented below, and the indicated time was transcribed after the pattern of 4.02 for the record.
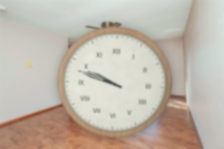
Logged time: 9.48
